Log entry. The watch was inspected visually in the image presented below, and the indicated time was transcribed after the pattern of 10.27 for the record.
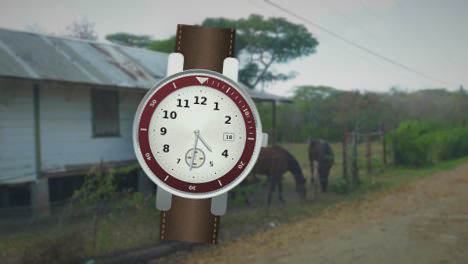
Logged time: 4.31
